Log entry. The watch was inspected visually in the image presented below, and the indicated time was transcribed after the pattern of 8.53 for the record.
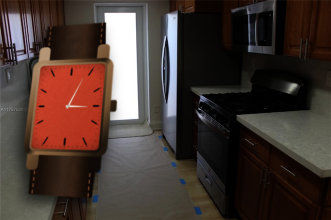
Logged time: 3.04
